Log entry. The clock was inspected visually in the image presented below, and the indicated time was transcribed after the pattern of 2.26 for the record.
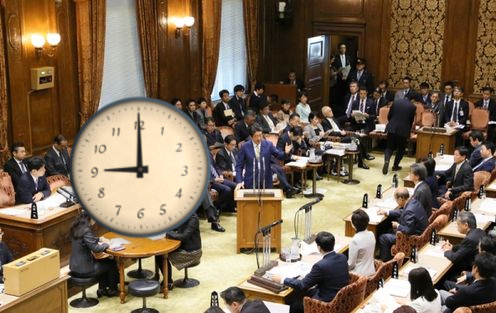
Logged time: 9.00
